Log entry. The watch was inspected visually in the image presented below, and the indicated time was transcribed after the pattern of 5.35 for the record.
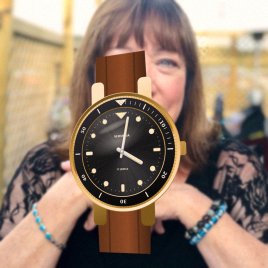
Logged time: 4.02
